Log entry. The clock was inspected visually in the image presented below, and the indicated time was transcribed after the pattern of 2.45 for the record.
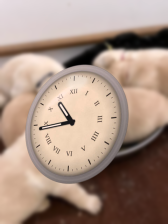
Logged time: 10.44
